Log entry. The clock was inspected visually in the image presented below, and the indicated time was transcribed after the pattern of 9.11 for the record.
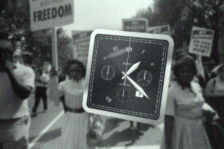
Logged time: 1.21
